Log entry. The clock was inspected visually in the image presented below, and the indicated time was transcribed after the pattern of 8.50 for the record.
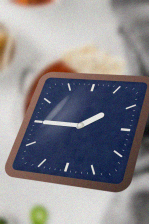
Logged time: 1.45
